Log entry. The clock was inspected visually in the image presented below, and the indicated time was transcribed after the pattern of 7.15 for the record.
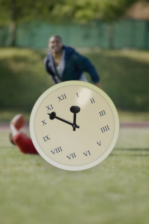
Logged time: 12.53
